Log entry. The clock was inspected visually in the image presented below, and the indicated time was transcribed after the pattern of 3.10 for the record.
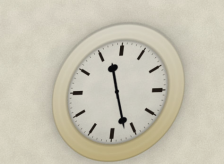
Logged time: 11.27
